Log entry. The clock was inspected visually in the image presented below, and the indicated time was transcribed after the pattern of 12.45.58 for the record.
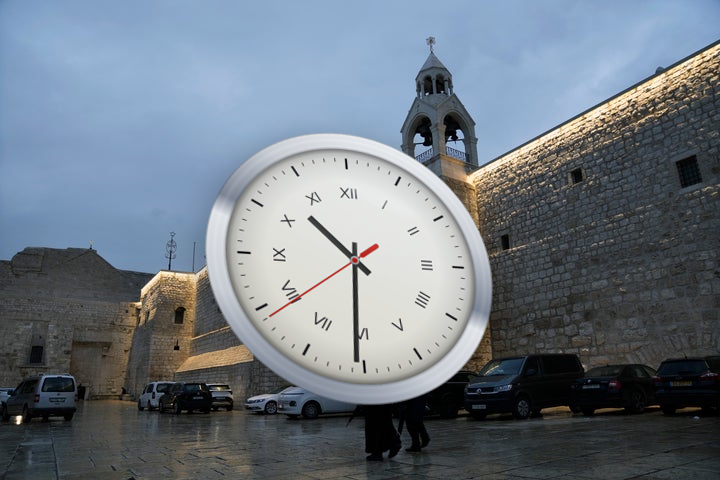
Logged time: 10.30.39
